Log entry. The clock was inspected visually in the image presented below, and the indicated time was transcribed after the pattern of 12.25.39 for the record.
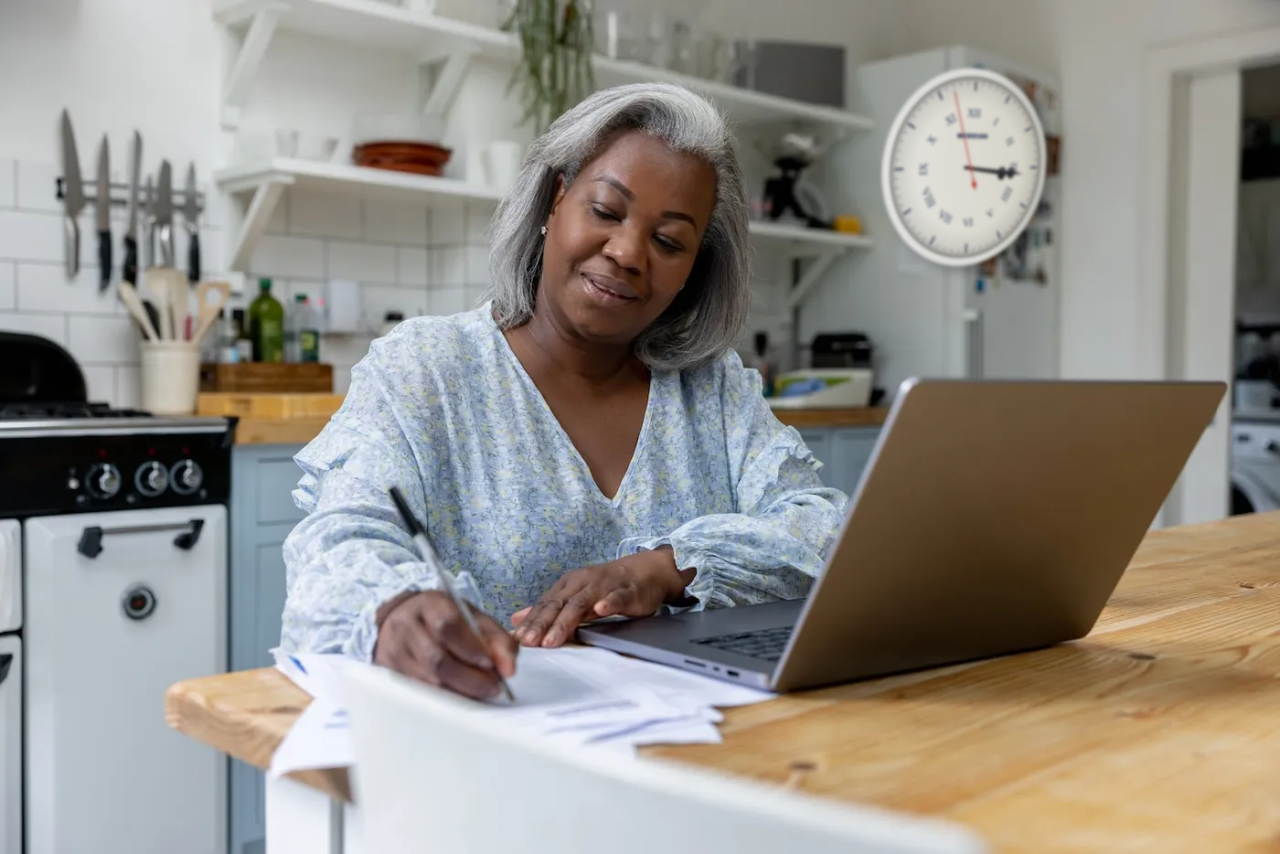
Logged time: 3.15.57
